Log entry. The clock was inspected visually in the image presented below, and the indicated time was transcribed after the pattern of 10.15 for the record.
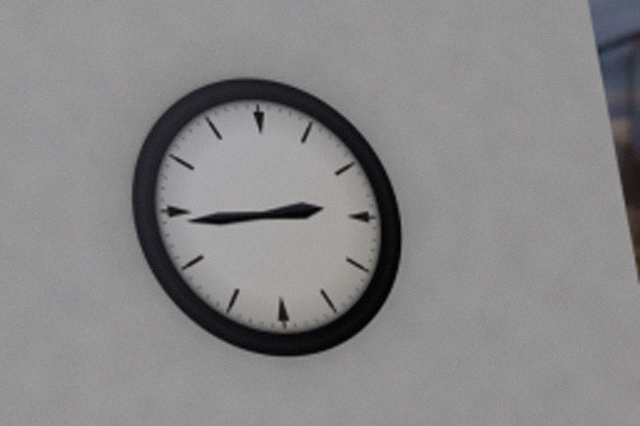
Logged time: 2.44
